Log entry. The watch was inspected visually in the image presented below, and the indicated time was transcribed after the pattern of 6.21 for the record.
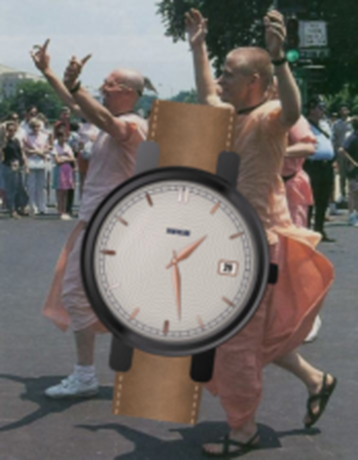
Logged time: 1.28
